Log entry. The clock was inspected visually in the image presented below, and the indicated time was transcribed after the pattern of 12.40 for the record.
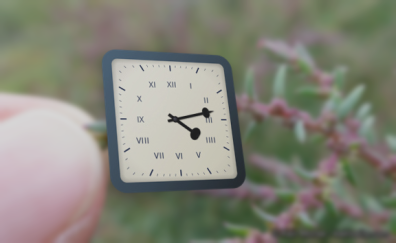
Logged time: 4.13
